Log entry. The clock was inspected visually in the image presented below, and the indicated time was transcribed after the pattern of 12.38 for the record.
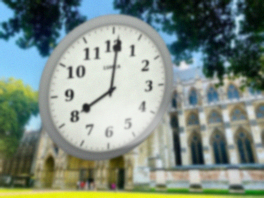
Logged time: 8.01
